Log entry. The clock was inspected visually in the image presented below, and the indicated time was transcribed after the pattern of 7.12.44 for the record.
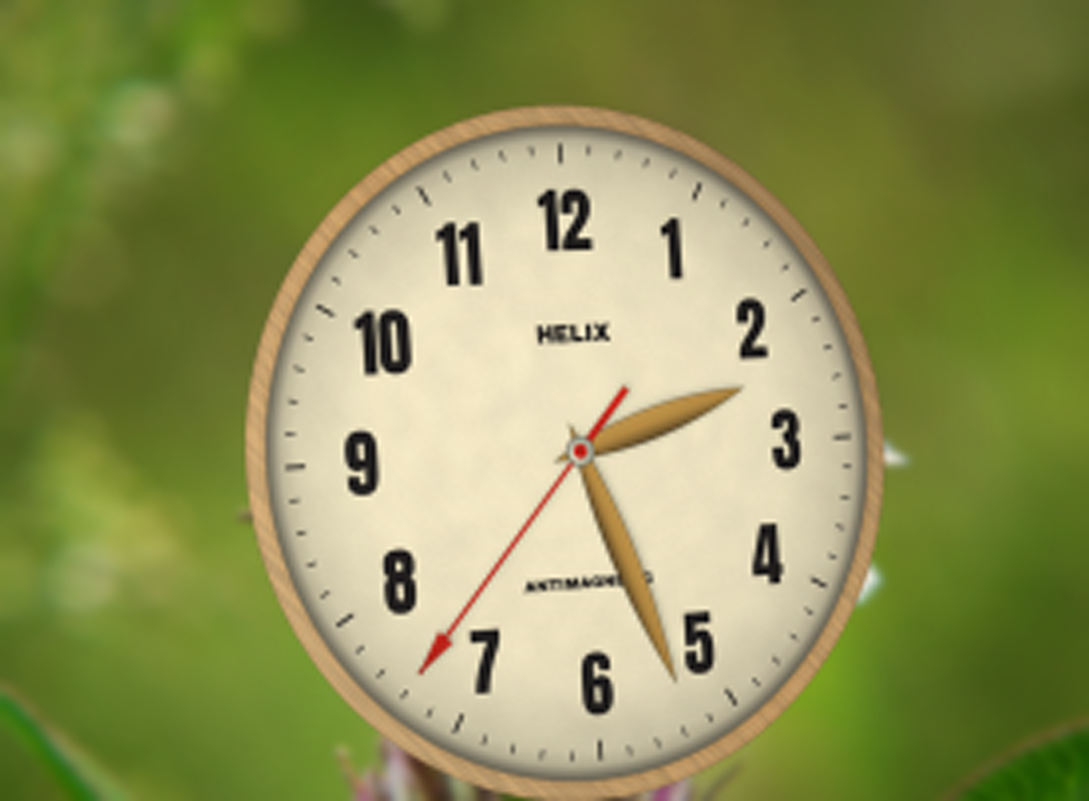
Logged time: 2.26.37
